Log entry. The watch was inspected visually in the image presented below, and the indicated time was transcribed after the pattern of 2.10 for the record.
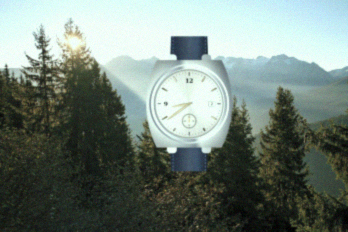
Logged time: 8.39
